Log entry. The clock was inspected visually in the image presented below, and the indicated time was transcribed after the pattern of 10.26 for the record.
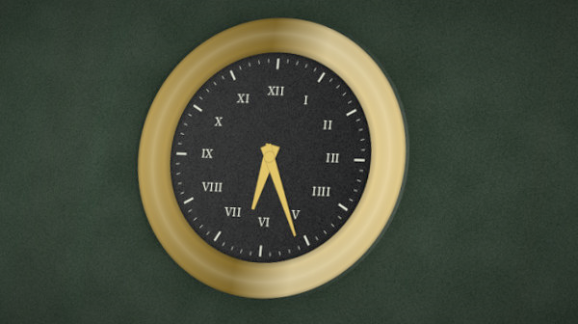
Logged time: 6.26
